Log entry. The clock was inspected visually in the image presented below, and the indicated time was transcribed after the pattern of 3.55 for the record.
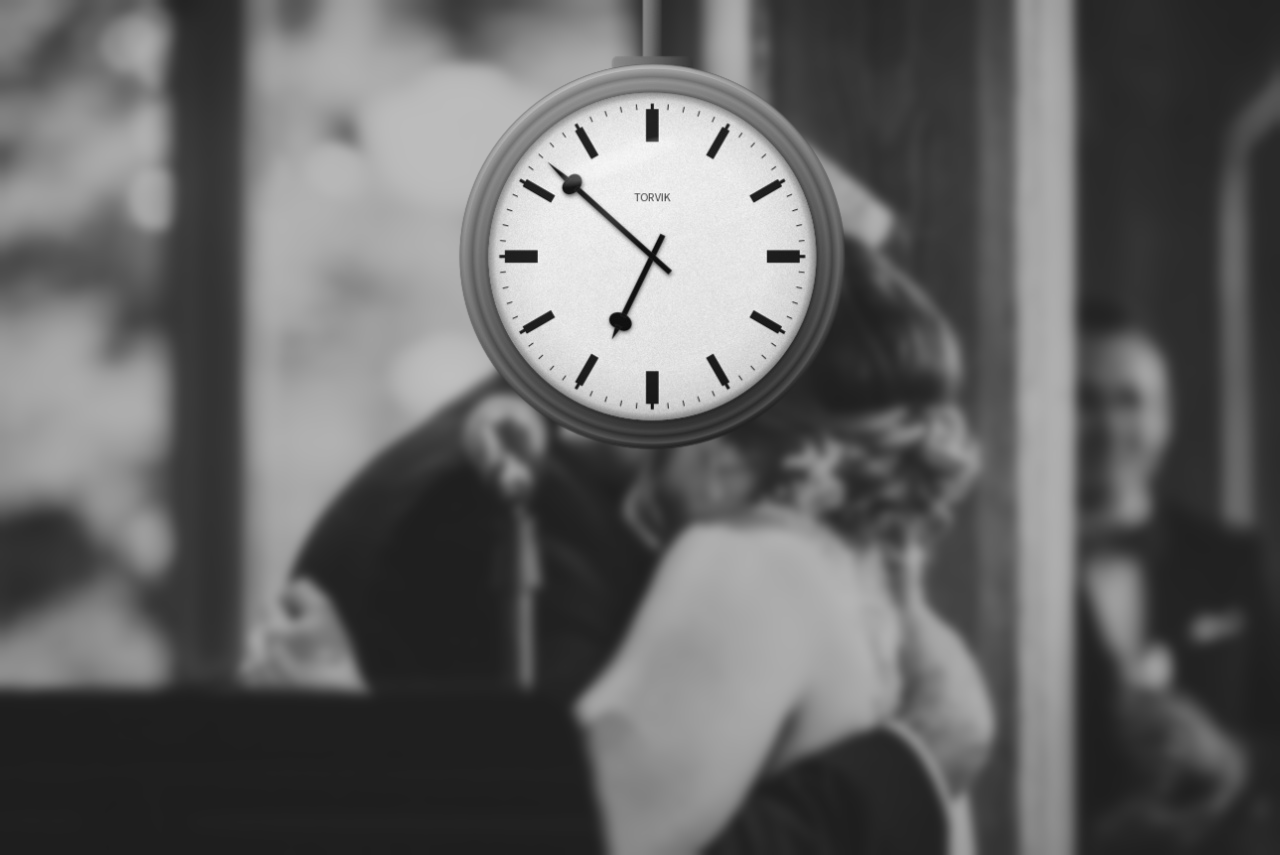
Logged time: 6.52
